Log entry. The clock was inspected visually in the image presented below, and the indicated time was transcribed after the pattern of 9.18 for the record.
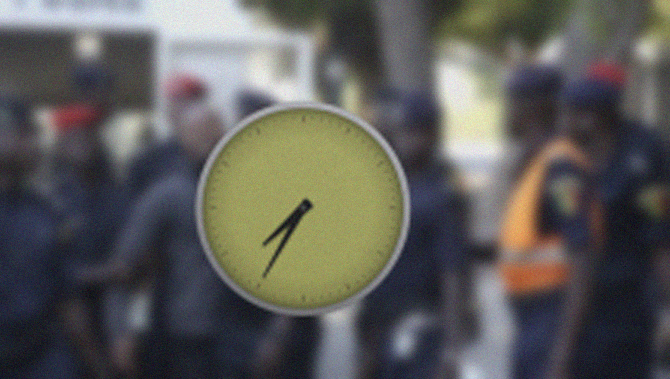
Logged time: 7.35
